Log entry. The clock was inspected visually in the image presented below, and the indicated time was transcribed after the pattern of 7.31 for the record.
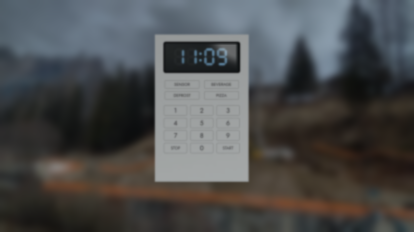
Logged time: 11.09
